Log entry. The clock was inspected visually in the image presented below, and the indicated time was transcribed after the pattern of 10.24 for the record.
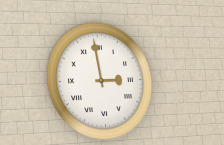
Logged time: 2.59
